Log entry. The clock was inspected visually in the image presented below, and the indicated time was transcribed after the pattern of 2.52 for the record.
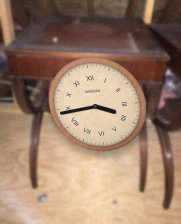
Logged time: 3.44
